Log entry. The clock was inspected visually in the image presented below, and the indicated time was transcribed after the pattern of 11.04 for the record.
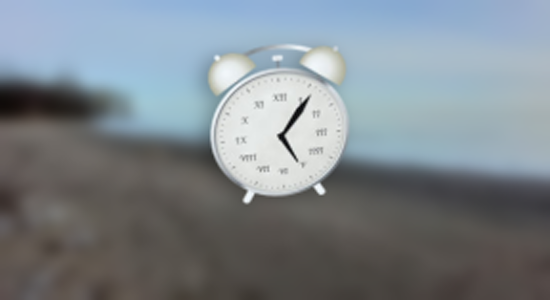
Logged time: 5.06
